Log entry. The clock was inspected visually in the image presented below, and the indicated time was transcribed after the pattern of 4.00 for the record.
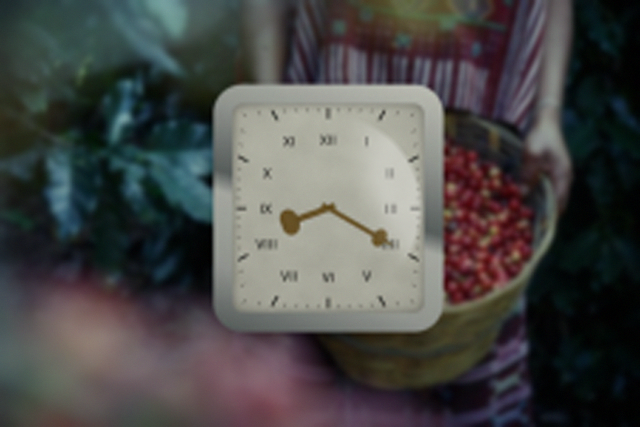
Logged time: 8.20
